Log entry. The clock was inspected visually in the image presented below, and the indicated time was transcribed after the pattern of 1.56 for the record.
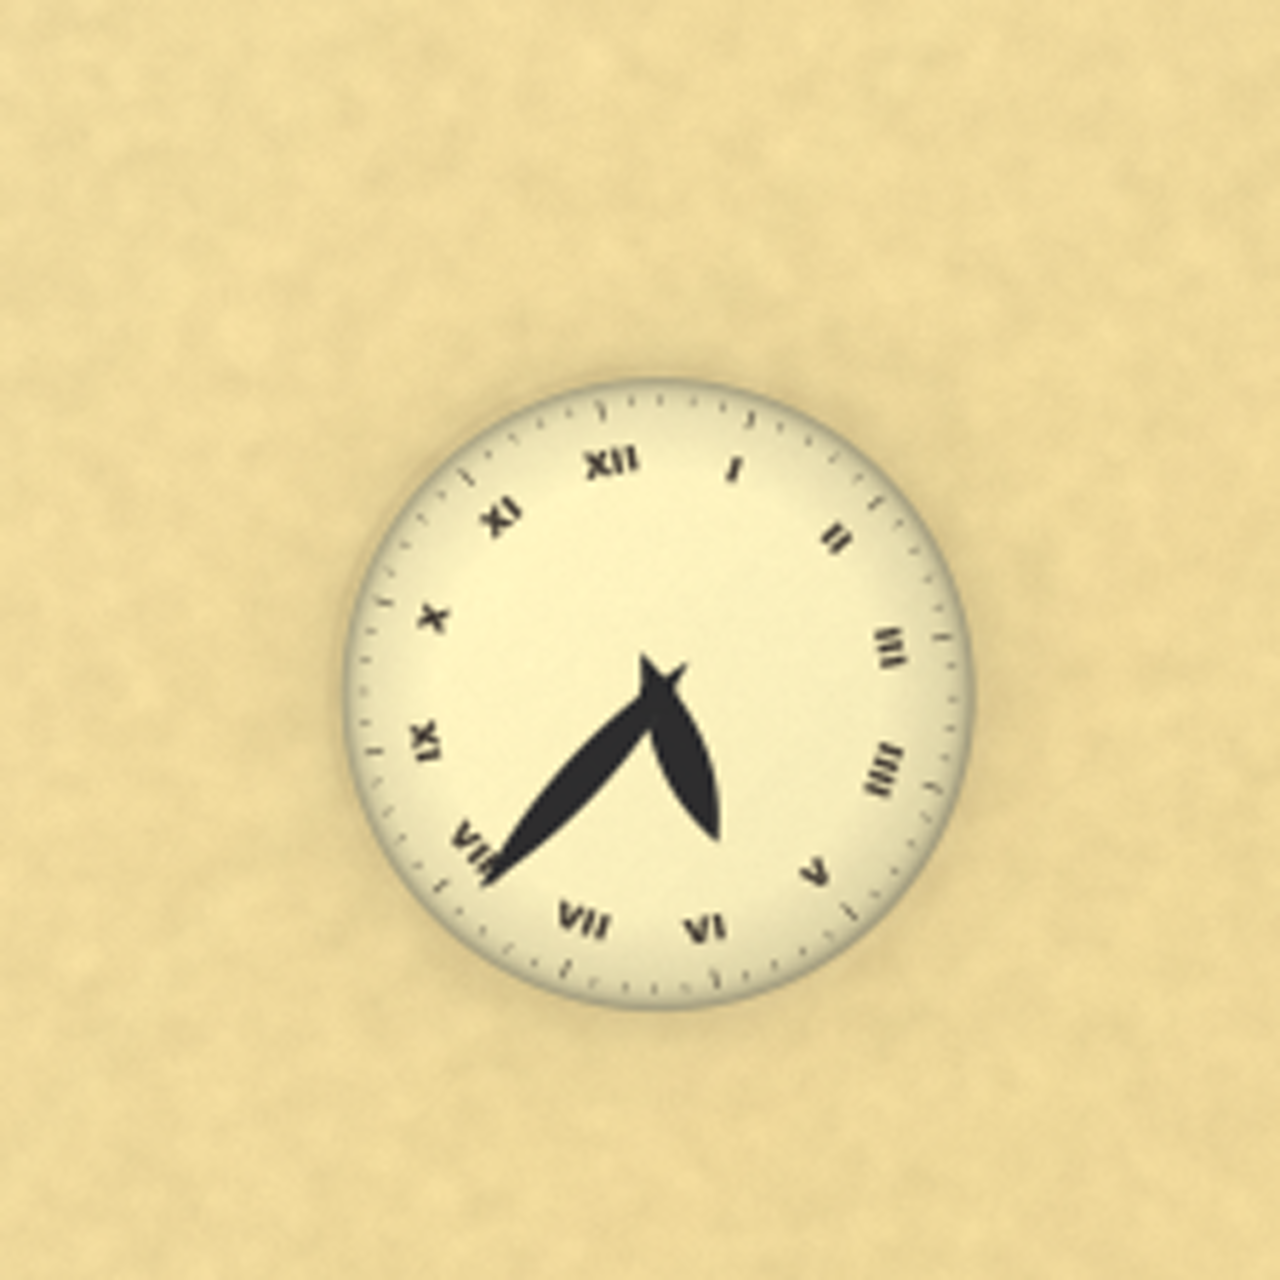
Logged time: 5.39
